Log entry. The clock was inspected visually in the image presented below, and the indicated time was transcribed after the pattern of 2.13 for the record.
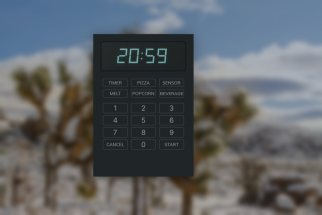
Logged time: 20.59
